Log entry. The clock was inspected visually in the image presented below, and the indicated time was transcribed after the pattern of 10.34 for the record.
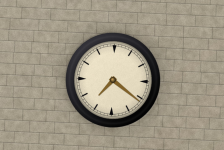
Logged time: 7.21
